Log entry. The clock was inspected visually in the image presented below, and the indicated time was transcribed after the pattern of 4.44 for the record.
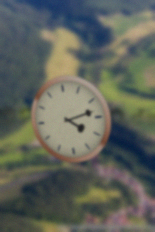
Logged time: 4.13
